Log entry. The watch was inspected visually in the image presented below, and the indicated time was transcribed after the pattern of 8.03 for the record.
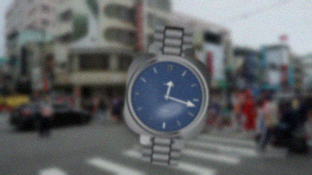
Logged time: 12.17
